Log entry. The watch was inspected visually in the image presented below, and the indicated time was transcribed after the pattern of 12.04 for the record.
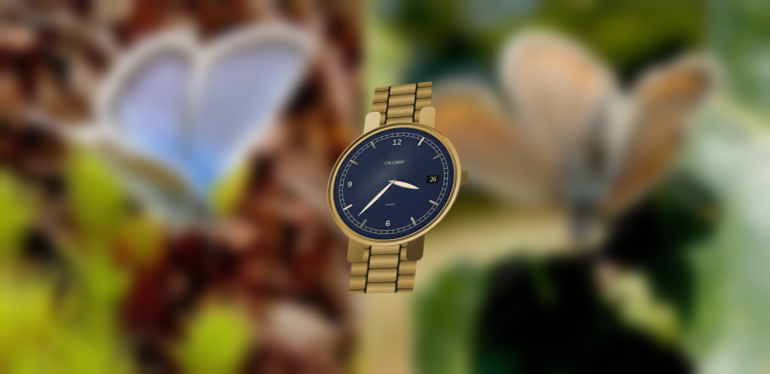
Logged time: 3.37
